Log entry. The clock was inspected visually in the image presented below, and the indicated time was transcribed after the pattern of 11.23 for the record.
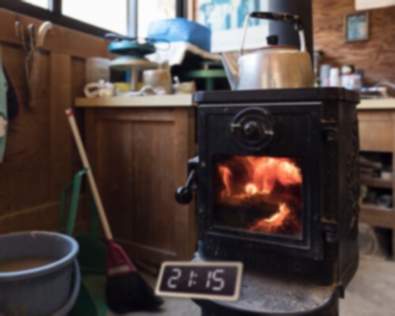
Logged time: 21.15
